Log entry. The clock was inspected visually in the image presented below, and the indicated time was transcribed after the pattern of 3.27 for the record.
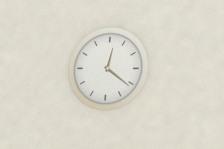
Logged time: 12.21
